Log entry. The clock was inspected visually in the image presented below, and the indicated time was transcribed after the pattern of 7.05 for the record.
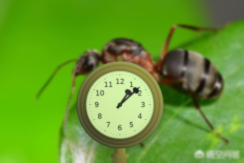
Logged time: 1.08
